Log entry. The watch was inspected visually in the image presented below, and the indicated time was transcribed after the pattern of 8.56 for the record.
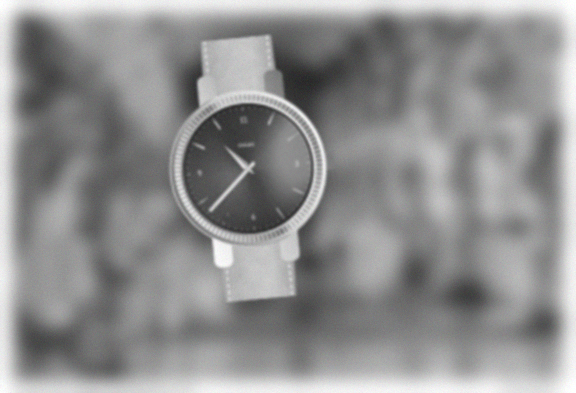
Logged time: 10.38
